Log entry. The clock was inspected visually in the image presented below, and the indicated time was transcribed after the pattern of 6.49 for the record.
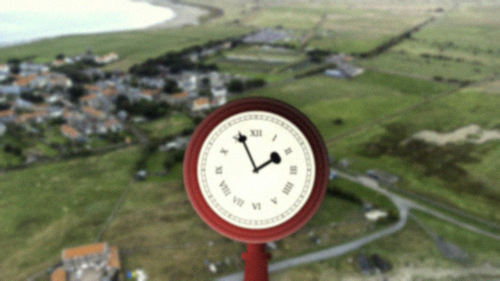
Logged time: 1.56
